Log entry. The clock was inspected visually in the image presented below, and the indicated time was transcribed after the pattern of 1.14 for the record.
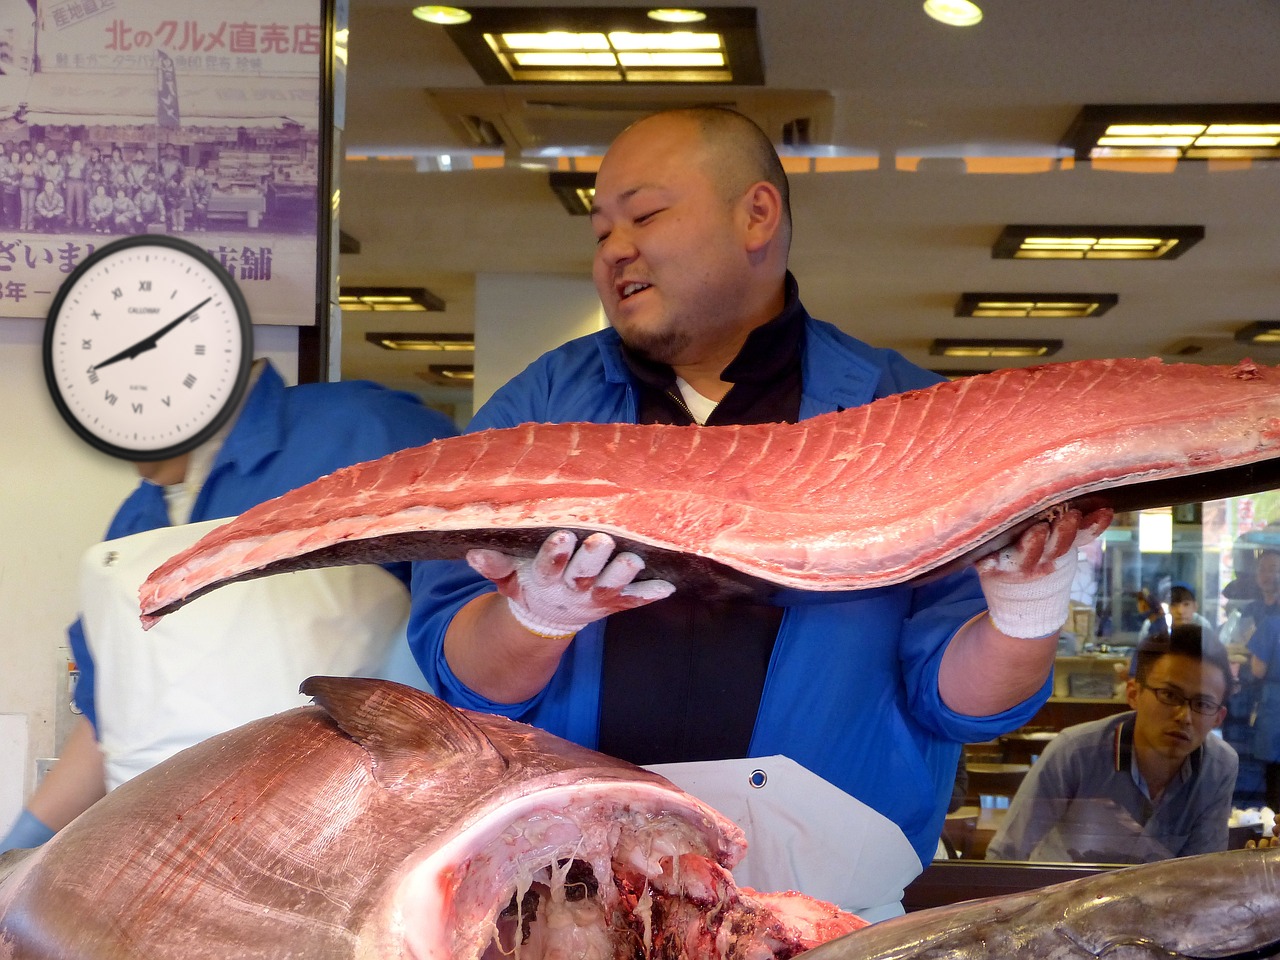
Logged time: 8.09
